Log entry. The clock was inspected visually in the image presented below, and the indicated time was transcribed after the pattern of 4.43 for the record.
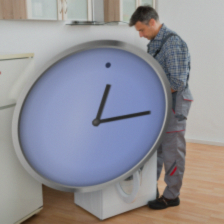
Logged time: 12.13
